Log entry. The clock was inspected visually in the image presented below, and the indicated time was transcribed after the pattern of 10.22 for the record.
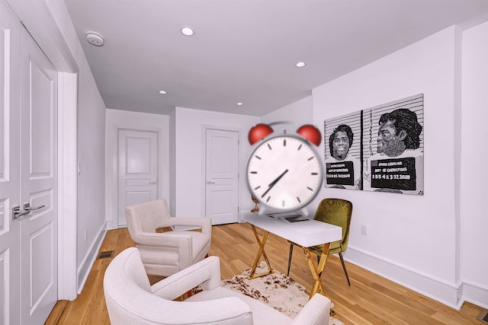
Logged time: 7.37
